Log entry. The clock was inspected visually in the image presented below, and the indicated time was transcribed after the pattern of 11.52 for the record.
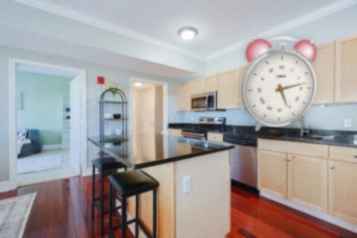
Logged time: 5.13
